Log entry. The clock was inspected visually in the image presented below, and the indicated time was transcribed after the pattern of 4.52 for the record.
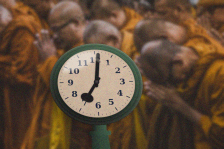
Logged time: 7.01
